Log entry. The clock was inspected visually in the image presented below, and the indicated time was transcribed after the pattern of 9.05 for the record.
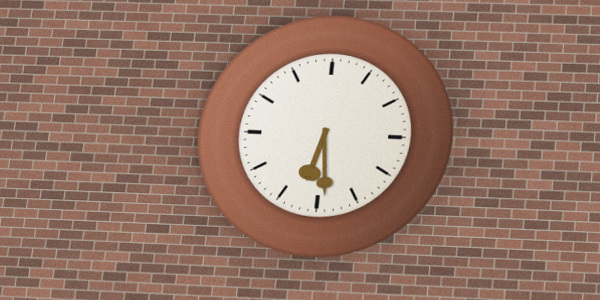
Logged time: 6.29
